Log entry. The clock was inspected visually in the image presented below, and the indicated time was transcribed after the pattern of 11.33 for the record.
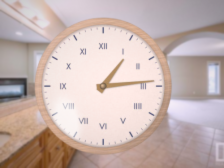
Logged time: 1.14
